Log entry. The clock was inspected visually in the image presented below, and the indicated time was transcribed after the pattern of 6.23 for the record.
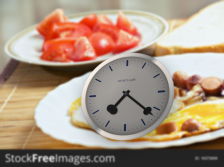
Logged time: 7.22
